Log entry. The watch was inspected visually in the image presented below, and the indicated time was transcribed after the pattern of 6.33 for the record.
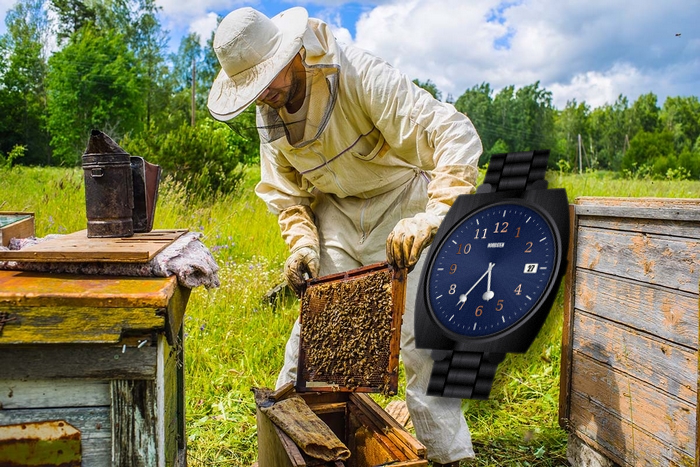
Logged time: 5.36
